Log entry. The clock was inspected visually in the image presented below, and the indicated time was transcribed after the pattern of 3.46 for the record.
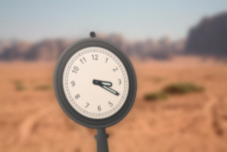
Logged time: 3.20
